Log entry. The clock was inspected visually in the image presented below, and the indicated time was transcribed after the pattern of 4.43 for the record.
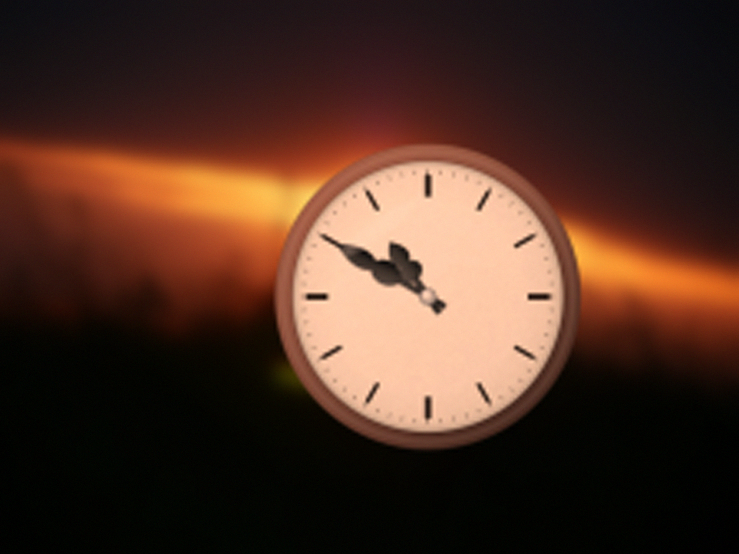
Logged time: 10.50
